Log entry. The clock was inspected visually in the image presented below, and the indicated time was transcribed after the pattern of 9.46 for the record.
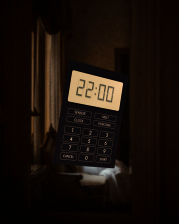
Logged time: 22.00
